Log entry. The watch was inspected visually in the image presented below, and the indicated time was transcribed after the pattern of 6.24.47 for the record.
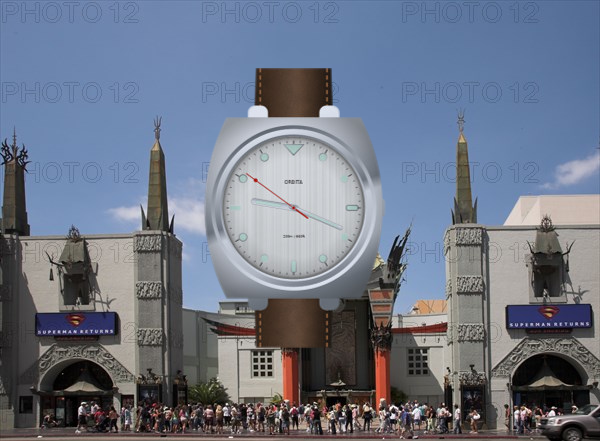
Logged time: 9.18.51
